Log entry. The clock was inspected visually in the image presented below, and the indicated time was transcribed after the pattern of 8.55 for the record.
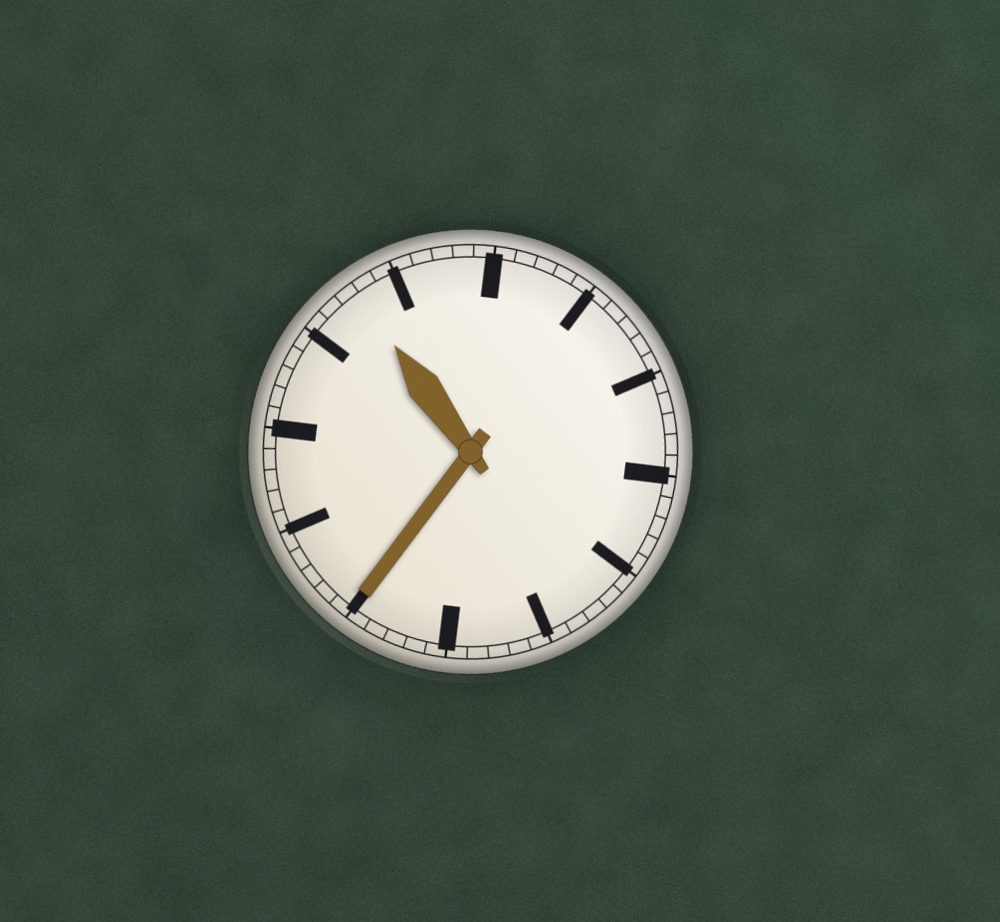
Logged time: 10.35
